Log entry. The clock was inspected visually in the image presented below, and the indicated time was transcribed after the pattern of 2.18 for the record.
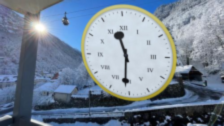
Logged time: 11.31
